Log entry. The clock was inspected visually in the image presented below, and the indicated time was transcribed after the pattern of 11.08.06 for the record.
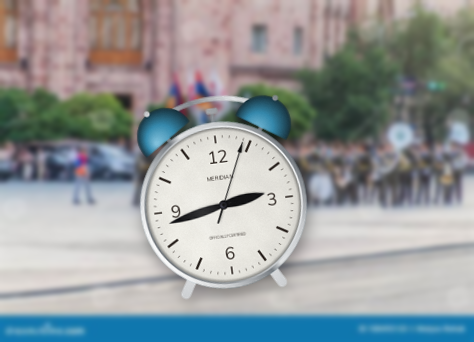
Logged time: 2.43.04
